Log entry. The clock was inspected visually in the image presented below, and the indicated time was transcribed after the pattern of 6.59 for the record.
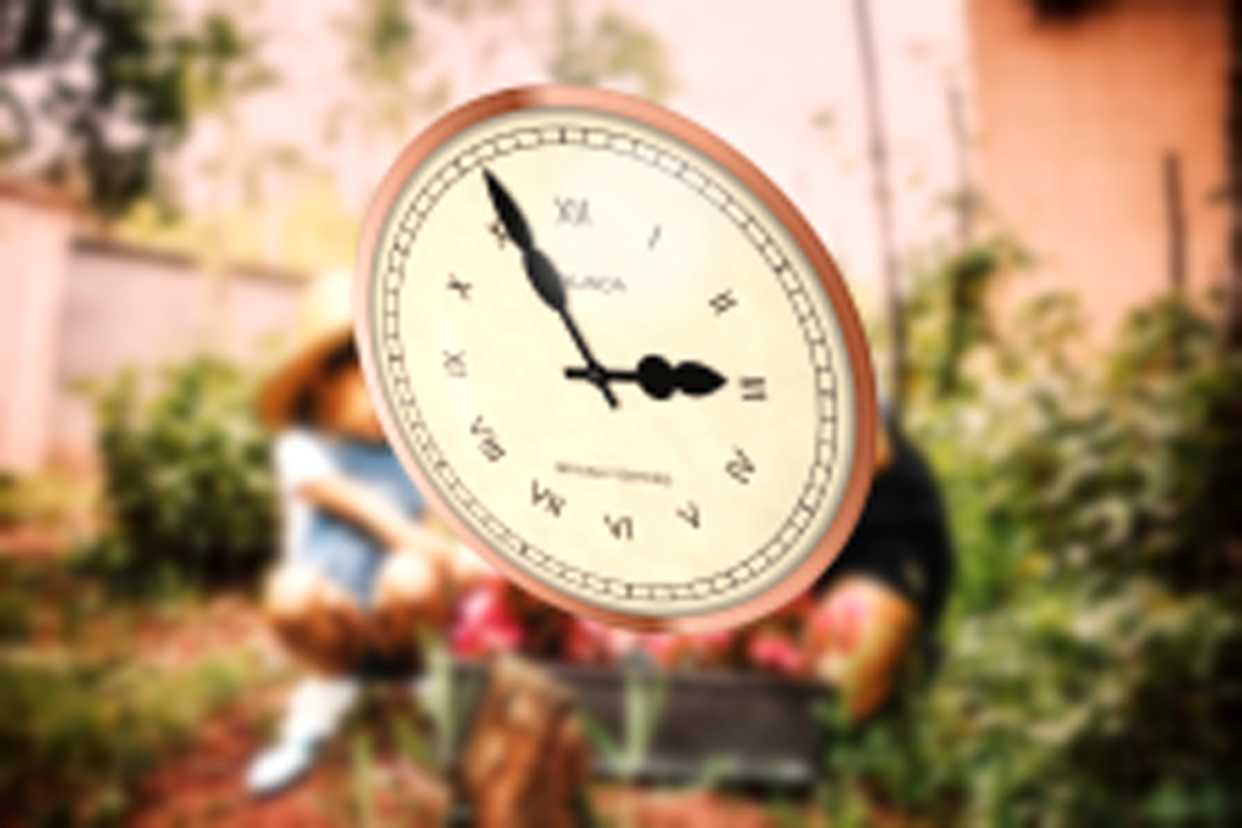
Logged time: 2.56
